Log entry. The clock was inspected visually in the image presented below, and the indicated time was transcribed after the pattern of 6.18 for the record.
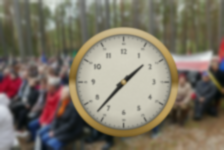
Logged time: 1.37
